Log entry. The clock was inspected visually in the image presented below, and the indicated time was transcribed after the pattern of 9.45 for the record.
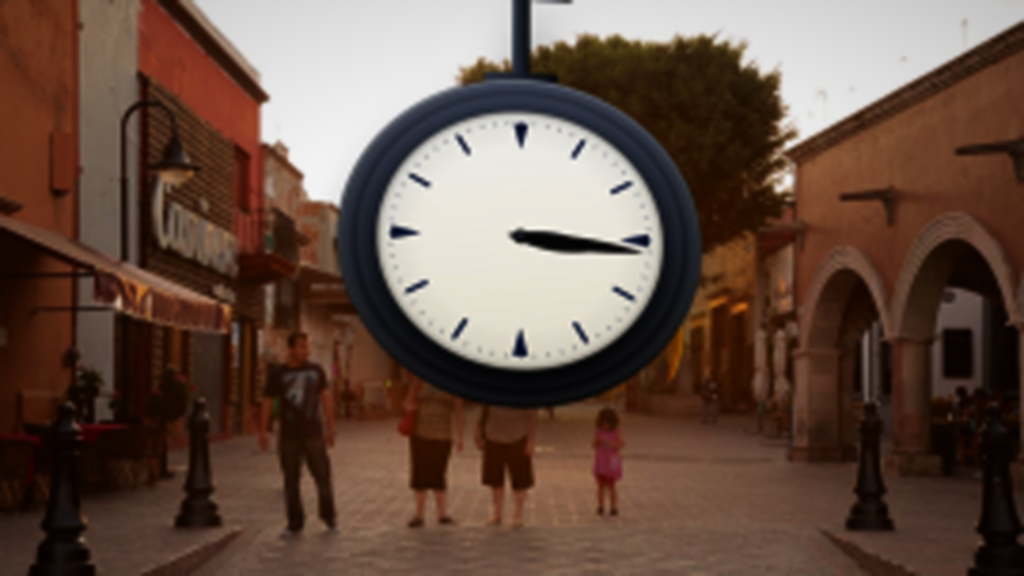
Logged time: 3.16
